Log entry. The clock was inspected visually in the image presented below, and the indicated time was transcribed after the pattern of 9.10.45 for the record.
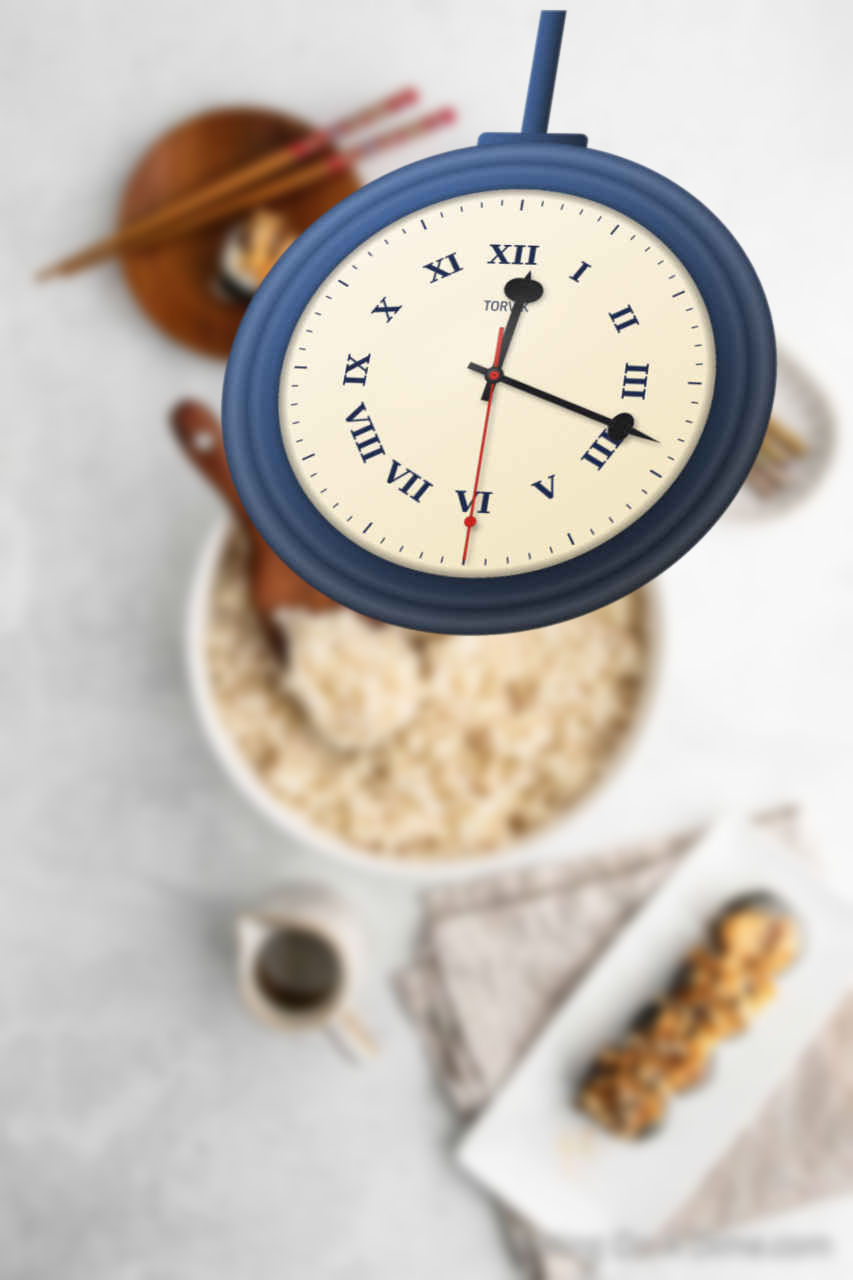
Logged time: 12.18.30
